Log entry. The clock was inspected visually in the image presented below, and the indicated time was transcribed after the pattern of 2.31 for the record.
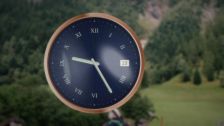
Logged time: 9.25
